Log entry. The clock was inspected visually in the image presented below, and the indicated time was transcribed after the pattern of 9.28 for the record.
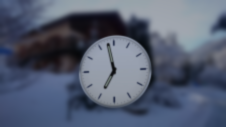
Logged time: 6.58
